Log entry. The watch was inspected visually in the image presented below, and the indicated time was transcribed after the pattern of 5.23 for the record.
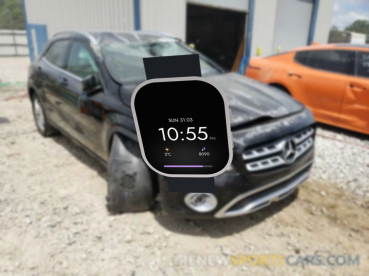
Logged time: 10.55
